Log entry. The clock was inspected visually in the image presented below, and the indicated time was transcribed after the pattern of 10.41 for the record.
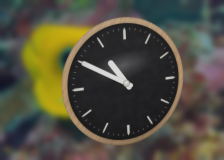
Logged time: 10.50
